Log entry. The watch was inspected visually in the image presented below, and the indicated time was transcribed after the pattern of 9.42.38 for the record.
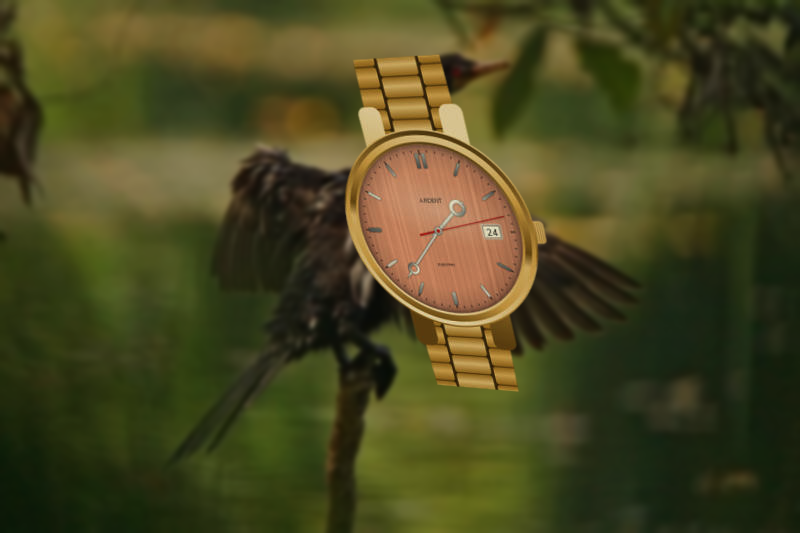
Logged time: 1.37.13
